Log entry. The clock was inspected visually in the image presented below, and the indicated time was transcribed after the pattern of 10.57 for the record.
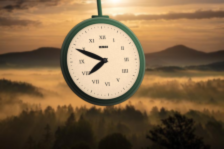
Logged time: 7.49
